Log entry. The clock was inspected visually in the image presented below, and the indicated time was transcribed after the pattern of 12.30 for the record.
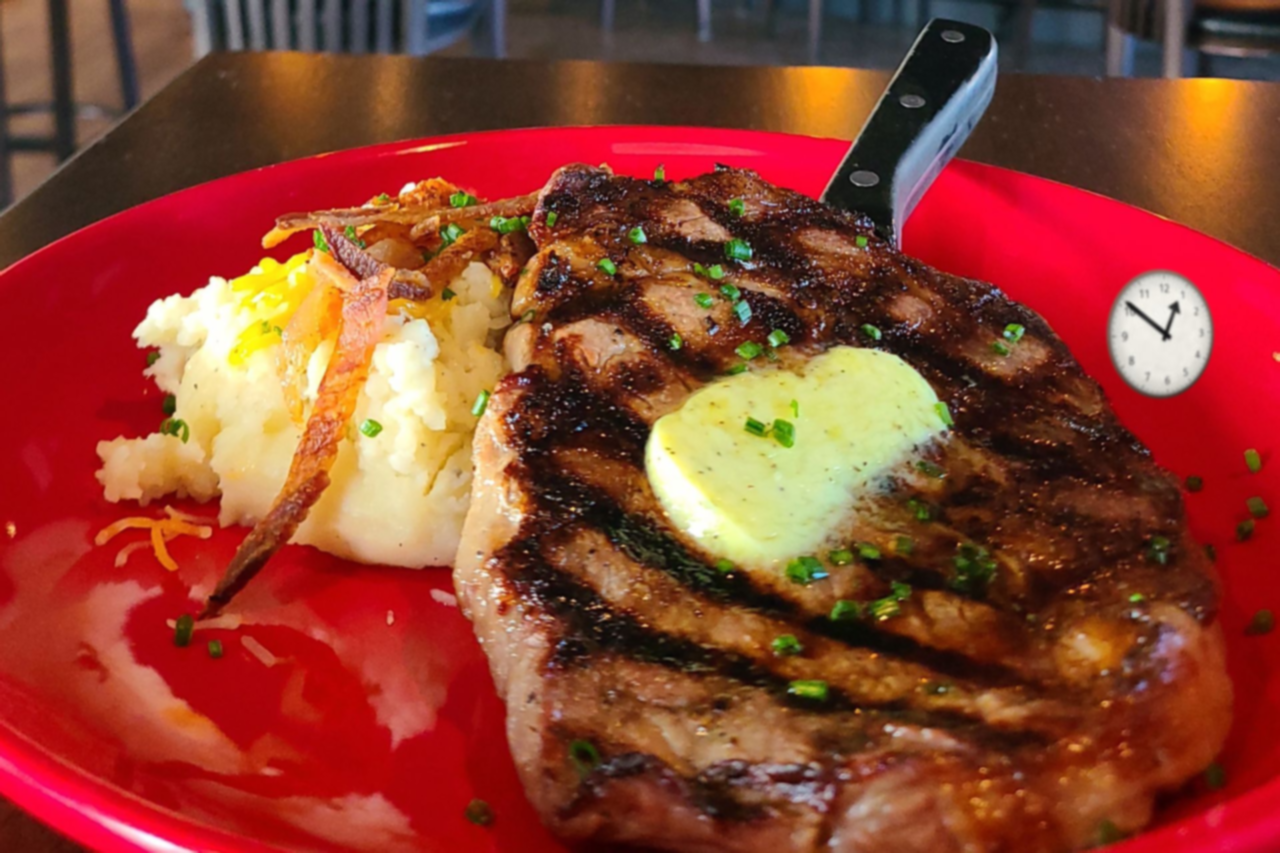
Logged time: 12.51
